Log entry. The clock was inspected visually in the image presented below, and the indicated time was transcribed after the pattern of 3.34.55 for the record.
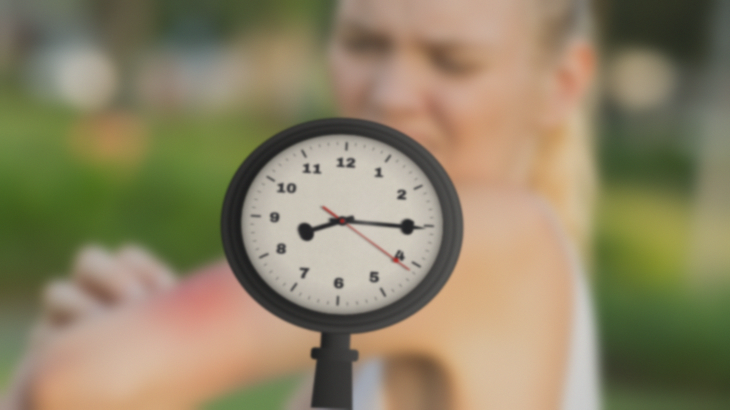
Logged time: 8.15.21
